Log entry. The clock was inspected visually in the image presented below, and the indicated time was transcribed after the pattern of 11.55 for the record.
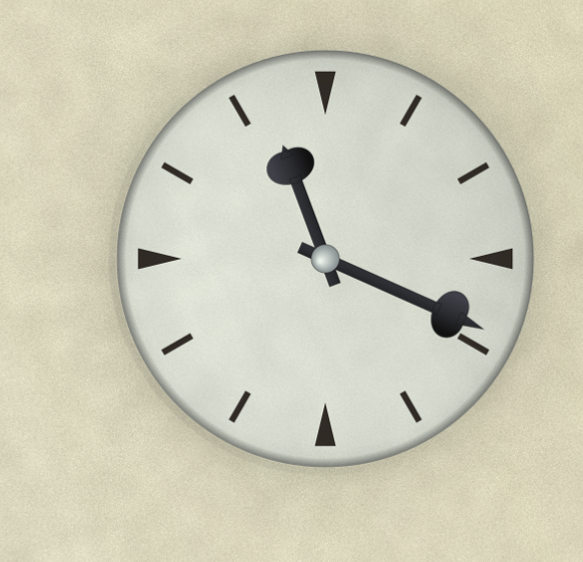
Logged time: 11.19
